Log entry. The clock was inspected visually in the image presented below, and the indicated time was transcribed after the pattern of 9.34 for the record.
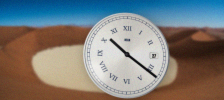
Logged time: 10.21
